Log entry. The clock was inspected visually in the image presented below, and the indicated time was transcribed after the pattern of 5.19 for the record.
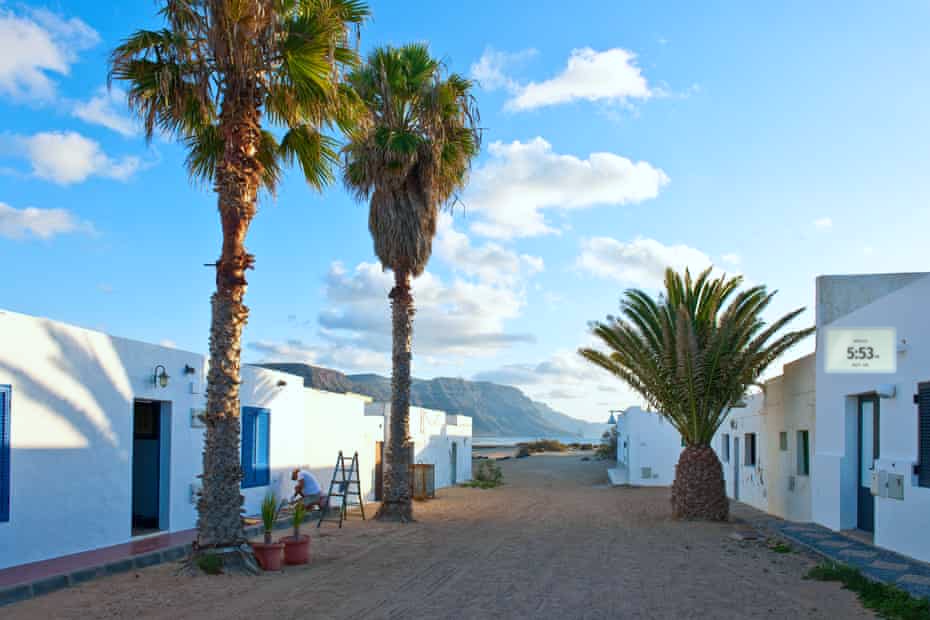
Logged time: 5.53
